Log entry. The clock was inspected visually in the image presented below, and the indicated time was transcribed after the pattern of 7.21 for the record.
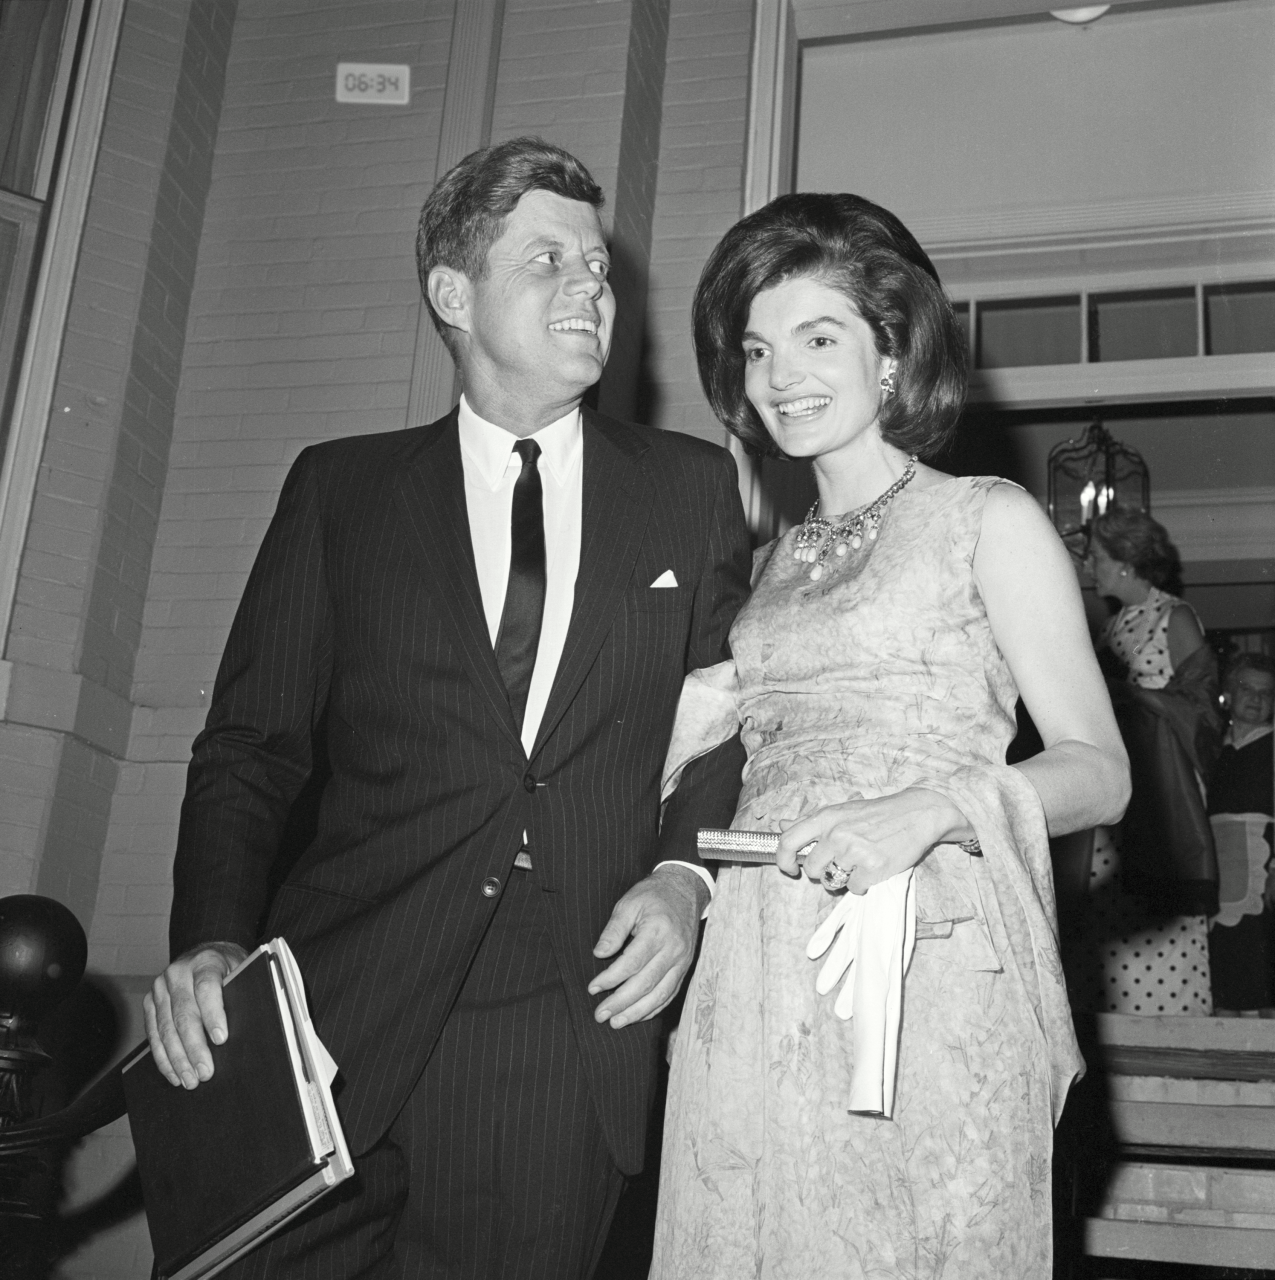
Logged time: 6.34
